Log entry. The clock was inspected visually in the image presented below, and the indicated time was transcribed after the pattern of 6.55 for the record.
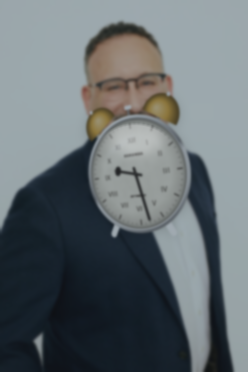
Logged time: 9.28
